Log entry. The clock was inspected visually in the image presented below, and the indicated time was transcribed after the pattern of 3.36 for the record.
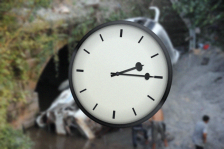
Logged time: 2.15
